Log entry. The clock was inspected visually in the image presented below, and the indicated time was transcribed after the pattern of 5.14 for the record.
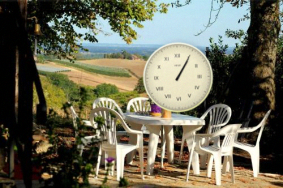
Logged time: 1.05
